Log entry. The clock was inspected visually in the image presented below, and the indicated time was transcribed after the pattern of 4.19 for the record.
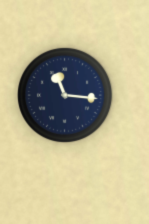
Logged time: 11.16
